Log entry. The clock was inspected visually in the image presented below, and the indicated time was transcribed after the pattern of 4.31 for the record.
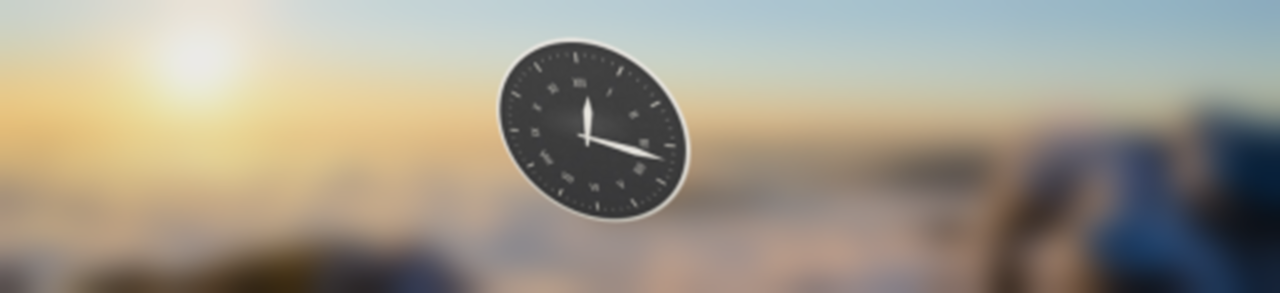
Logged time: 12.17
